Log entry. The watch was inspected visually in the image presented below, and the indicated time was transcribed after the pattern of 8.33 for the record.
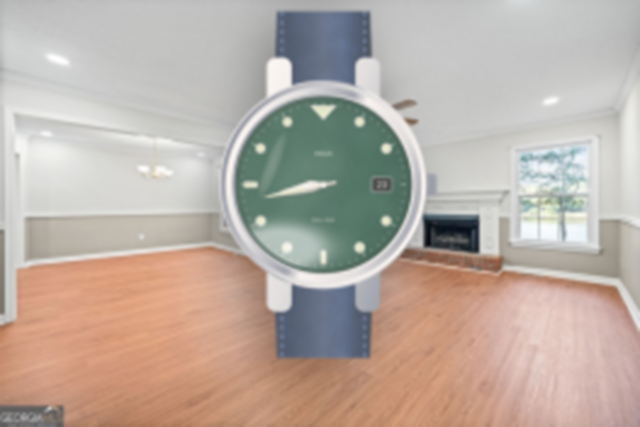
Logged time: 8.43
